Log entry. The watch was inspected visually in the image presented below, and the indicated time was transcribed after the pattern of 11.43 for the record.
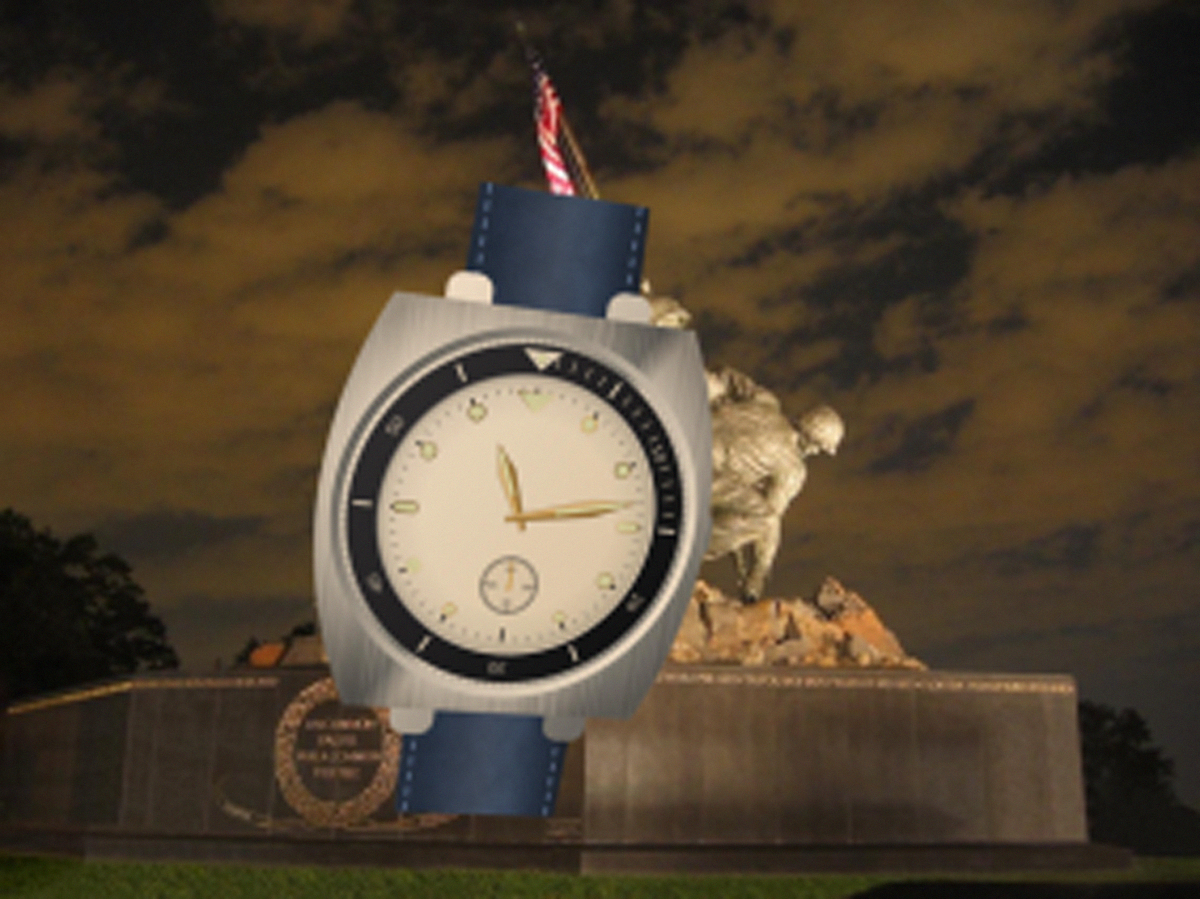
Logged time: 11.13
